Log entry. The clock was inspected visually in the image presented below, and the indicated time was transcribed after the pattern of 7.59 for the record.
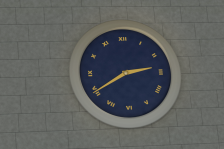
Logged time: 2.40
